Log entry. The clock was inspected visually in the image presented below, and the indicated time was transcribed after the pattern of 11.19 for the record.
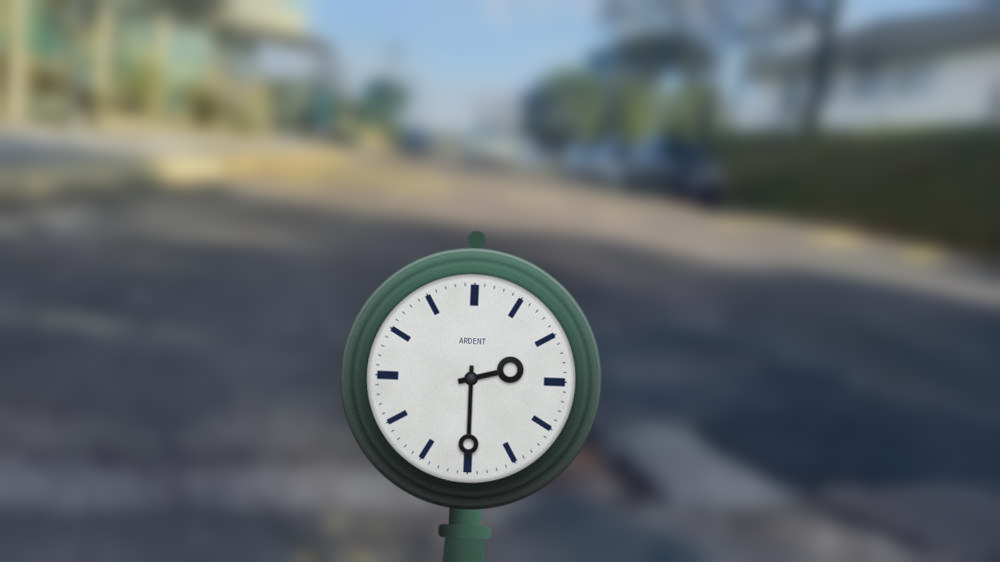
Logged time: 2.30
